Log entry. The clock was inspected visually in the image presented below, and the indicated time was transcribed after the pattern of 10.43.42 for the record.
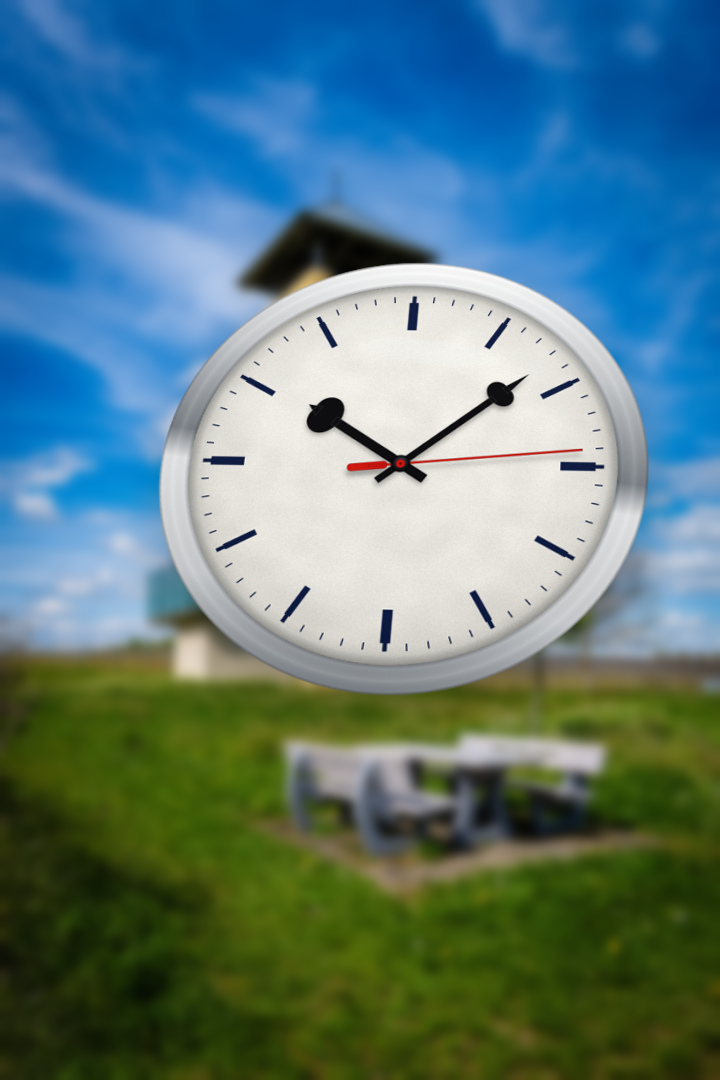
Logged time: 10.08.14
